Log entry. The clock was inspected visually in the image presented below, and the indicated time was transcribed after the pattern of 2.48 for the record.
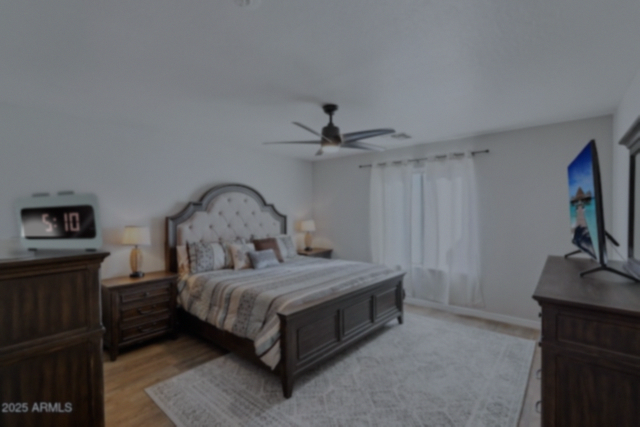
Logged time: 5.10
